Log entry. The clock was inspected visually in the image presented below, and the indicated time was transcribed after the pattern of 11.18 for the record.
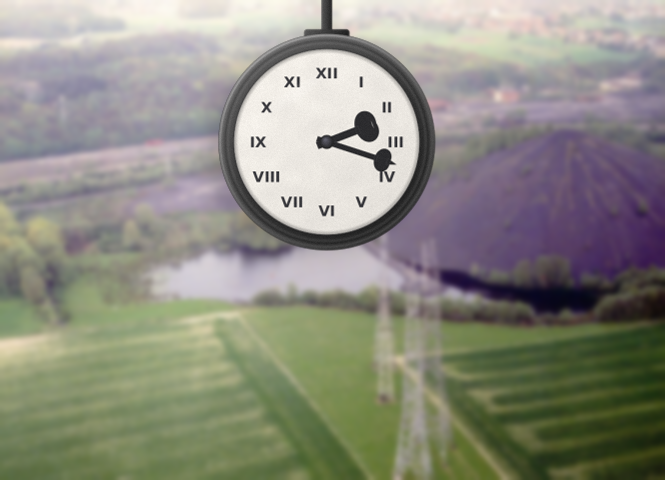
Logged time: 2.18
